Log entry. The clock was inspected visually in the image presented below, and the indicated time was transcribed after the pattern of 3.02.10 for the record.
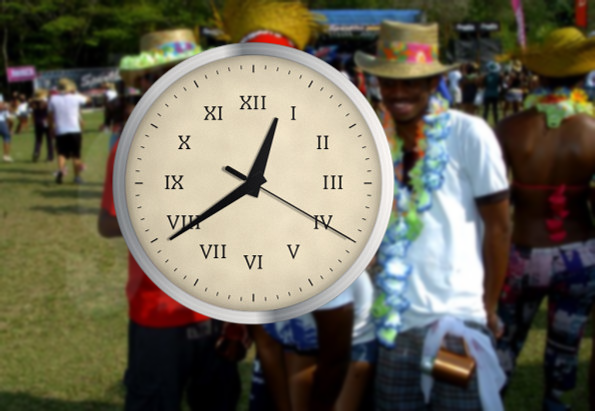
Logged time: 12.39.20
